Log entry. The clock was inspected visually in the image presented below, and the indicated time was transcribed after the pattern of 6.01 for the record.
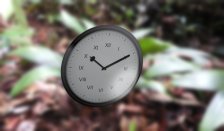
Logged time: 10.10
